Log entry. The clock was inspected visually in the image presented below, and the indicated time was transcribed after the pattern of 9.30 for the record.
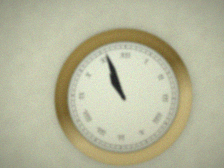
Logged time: 10.56
